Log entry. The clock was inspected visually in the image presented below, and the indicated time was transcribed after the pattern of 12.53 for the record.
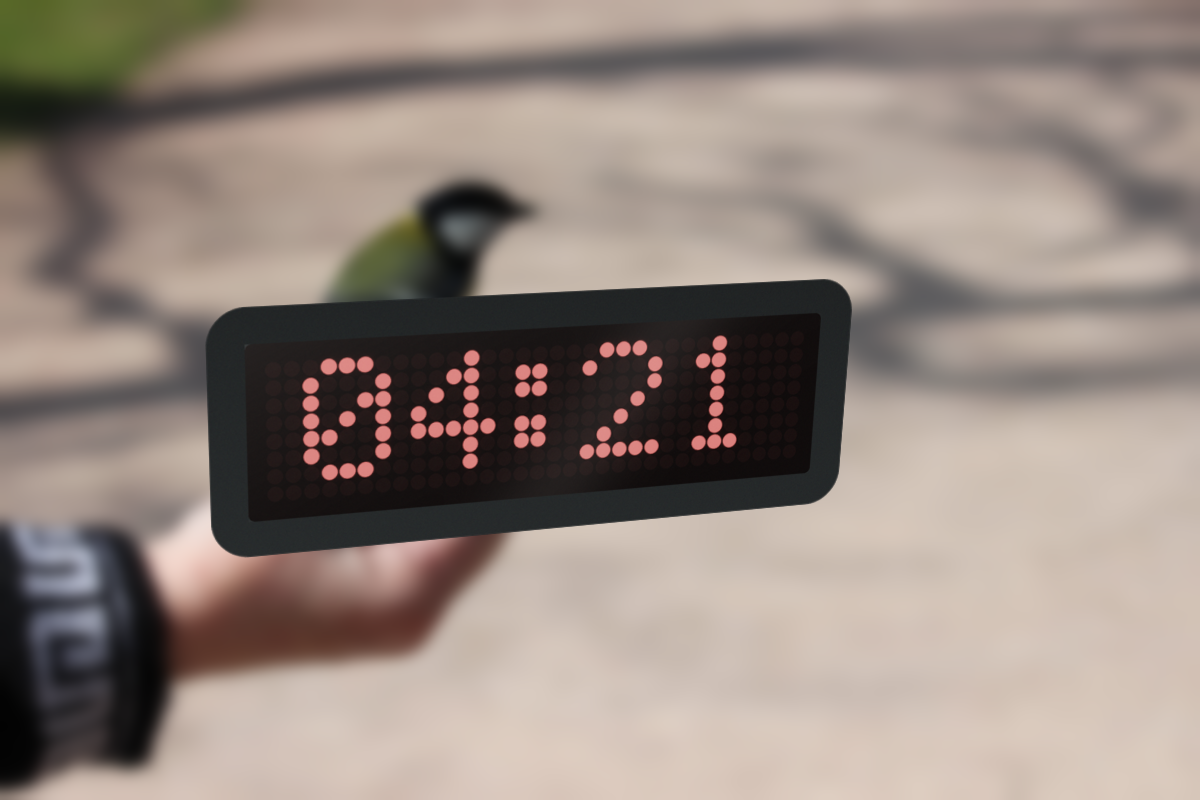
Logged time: 4.21
